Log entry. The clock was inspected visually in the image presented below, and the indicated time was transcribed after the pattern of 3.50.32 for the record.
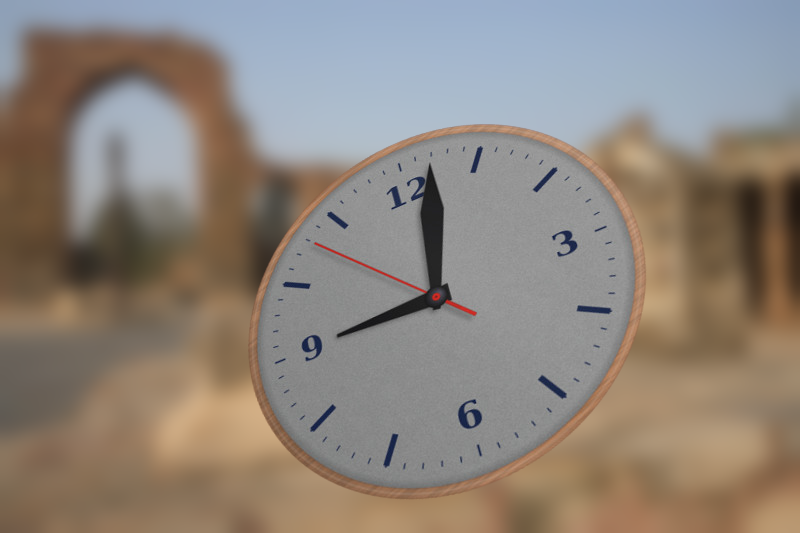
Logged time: 9.01.53
